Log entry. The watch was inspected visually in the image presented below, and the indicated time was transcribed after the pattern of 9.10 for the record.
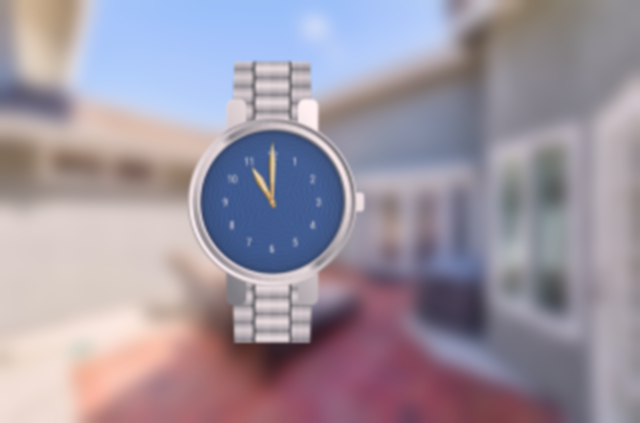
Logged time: 11.00
